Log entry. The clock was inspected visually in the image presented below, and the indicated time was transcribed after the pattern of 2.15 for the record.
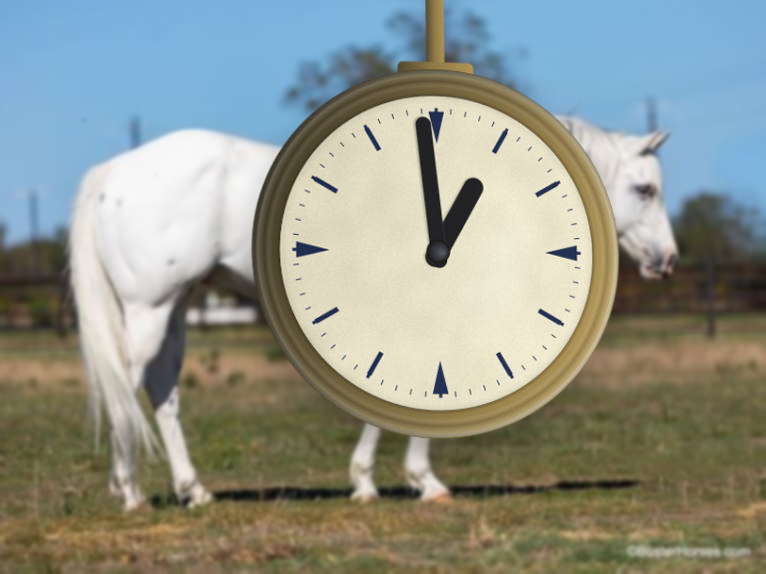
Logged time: 12.59
